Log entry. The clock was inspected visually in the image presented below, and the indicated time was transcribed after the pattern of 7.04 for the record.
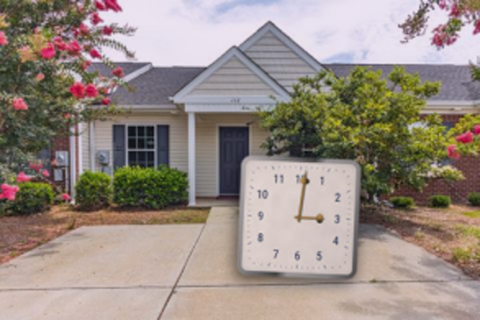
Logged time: 3.01
